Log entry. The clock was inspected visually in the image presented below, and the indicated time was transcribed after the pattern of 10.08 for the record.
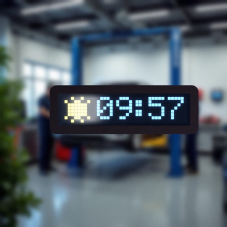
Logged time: 9.57
